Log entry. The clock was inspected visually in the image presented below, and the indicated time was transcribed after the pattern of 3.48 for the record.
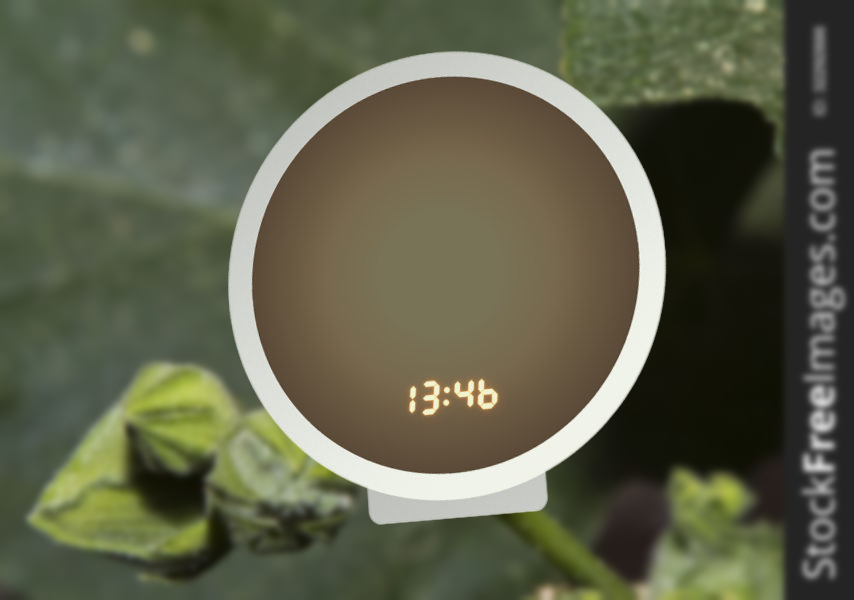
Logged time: 13.46
